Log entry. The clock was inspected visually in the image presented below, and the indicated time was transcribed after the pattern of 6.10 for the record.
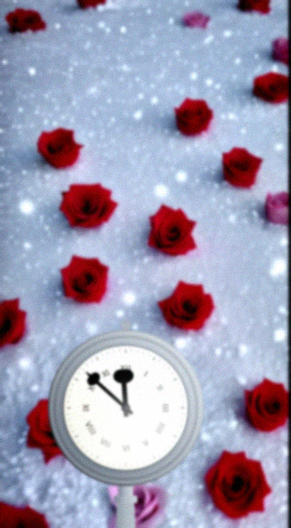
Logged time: 11.52
